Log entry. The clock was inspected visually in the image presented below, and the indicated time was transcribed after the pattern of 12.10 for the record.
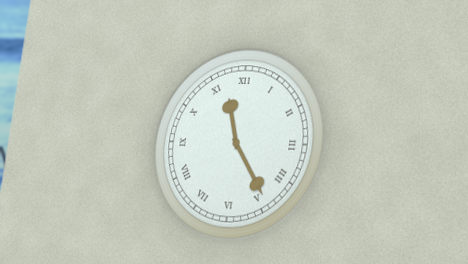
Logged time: 11.24
